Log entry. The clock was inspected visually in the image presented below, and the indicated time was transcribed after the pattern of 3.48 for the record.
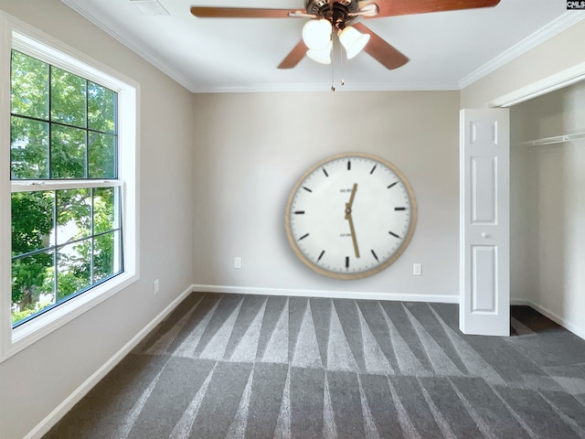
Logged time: 12.28
